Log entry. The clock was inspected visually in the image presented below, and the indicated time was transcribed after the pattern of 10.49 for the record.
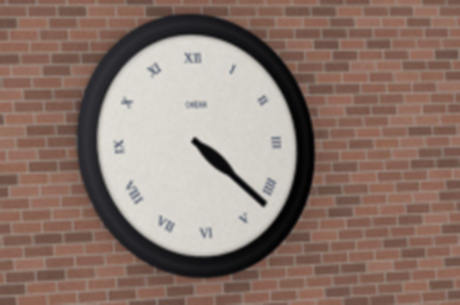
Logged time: 4.22
